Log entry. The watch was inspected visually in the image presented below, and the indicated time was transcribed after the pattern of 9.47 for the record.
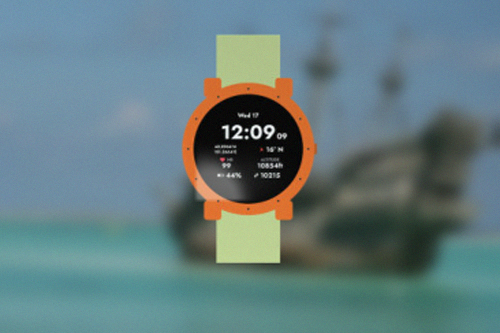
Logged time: 12.09
